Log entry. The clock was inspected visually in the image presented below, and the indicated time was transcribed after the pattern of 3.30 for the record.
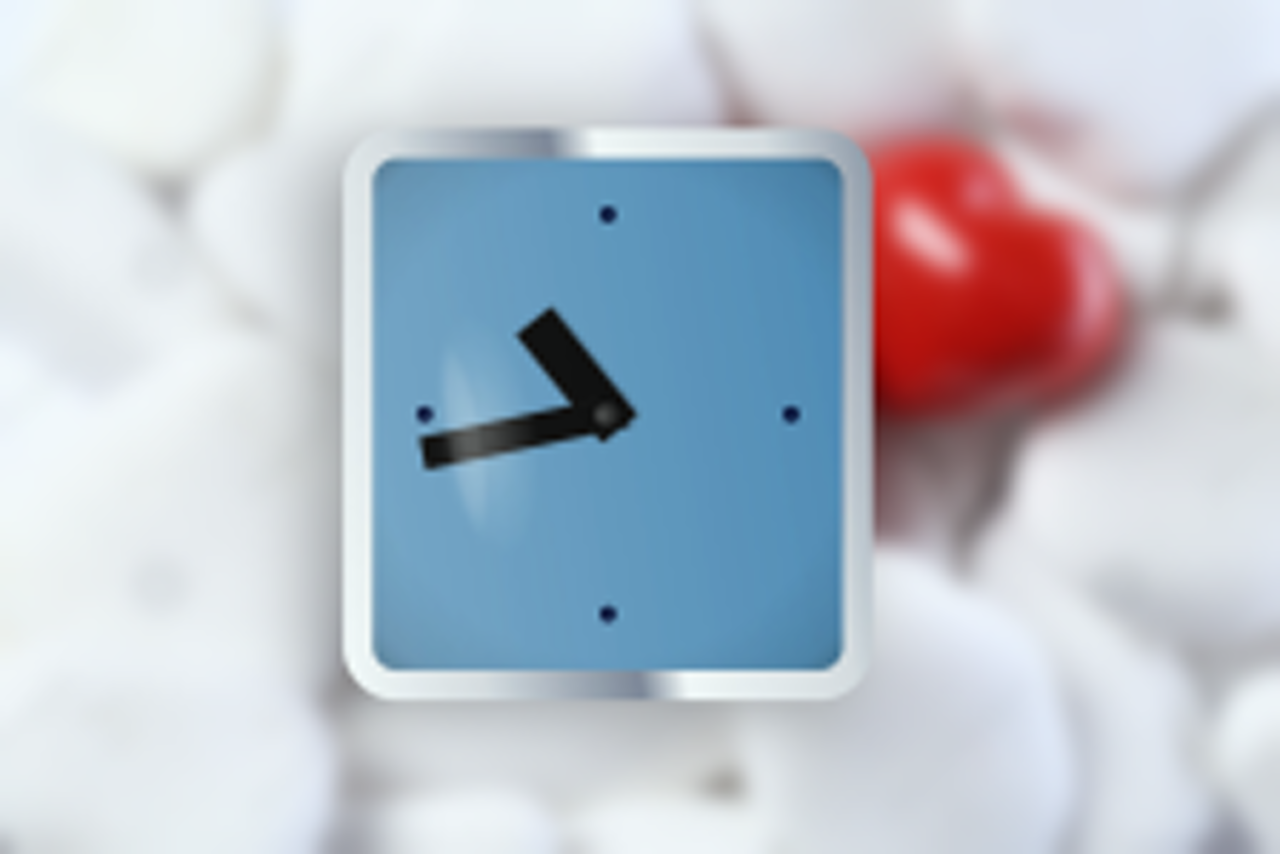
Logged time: 10.43
